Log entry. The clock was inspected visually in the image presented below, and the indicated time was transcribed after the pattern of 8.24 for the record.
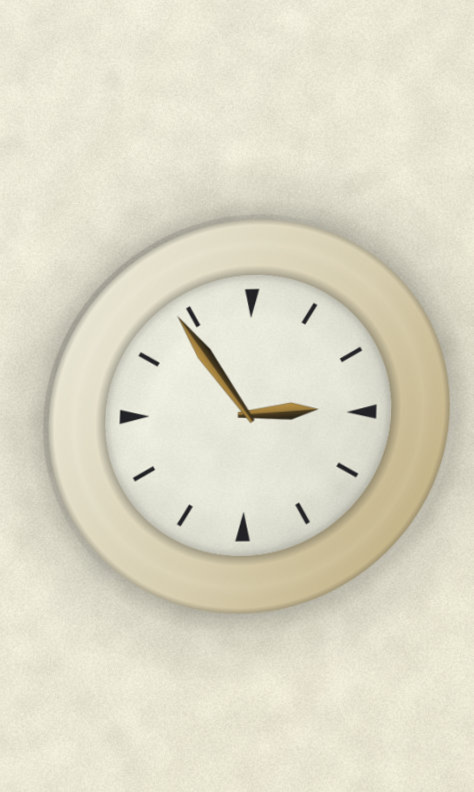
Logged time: 2.54
